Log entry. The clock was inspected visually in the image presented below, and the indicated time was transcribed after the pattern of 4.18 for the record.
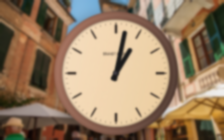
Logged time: 1.02
